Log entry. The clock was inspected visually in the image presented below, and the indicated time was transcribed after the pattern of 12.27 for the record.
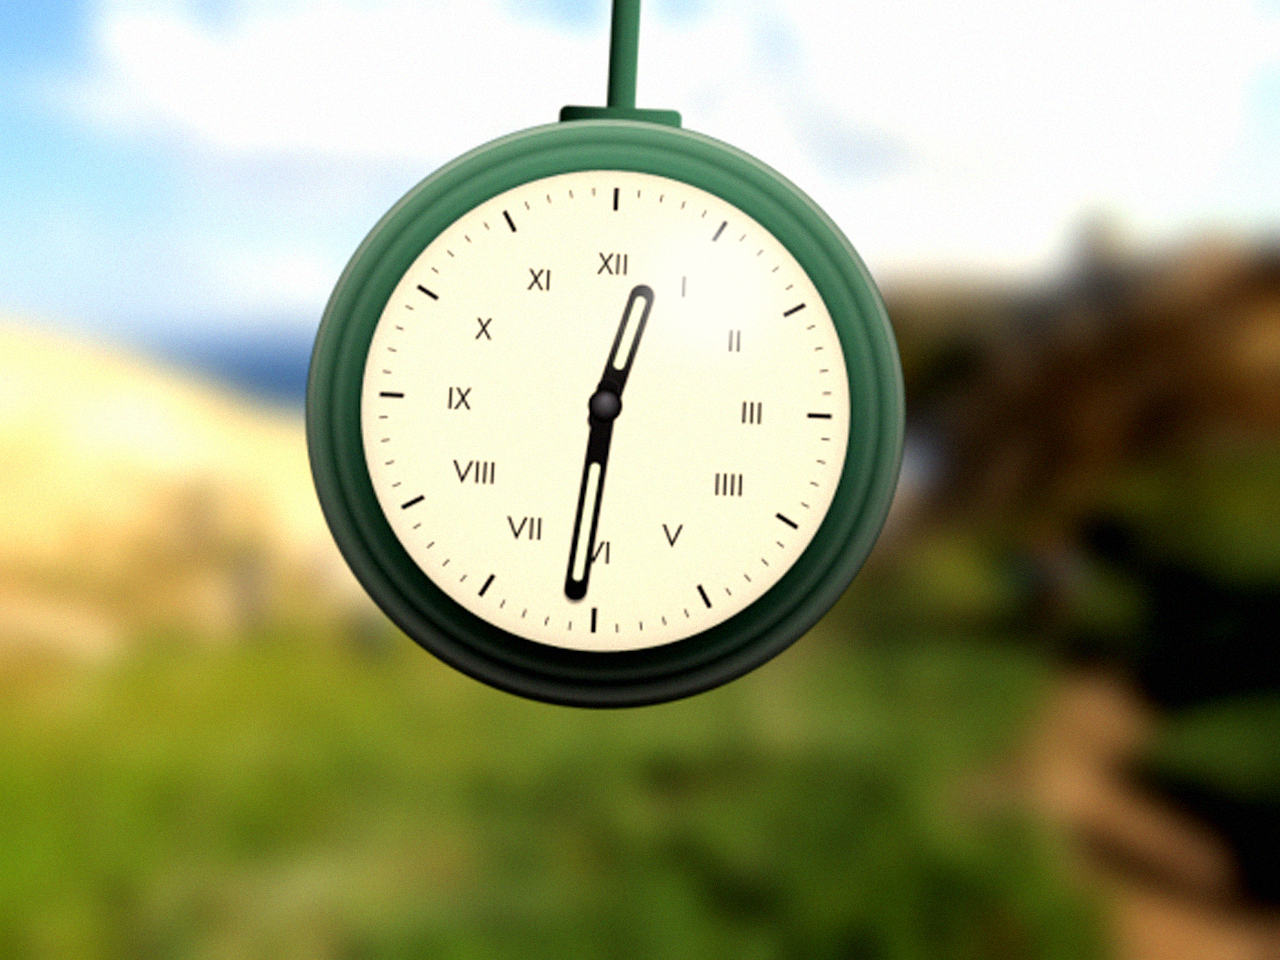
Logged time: 12.31
